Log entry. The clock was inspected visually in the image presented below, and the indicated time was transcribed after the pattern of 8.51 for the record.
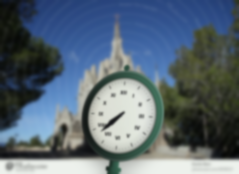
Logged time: 7.38
